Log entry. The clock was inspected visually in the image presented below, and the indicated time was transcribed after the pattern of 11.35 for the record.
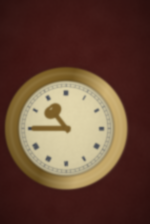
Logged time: 10.45
